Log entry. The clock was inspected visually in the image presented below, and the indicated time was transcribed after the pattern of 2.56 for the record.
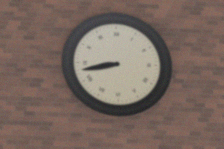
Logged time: 8.43
